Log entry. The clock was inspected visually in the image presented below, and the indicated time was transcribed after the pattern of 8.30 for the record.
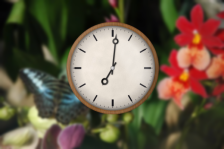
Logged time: 7.01
